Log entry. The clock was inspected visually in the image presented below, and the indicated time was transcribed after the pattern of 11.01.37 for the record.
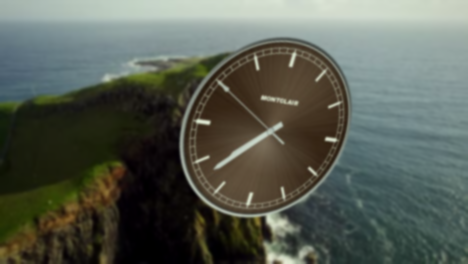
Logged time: 7.37.50
